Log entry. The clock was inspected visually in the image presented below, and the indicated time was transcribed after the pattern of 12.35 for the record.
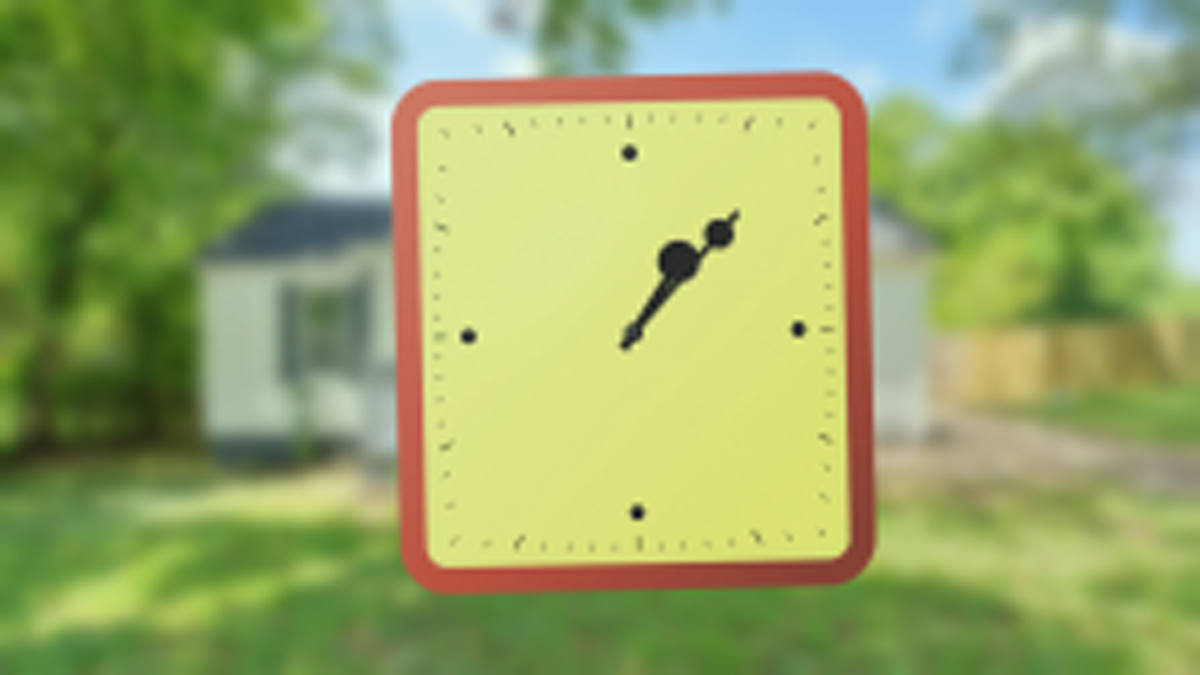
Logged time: 1.07
